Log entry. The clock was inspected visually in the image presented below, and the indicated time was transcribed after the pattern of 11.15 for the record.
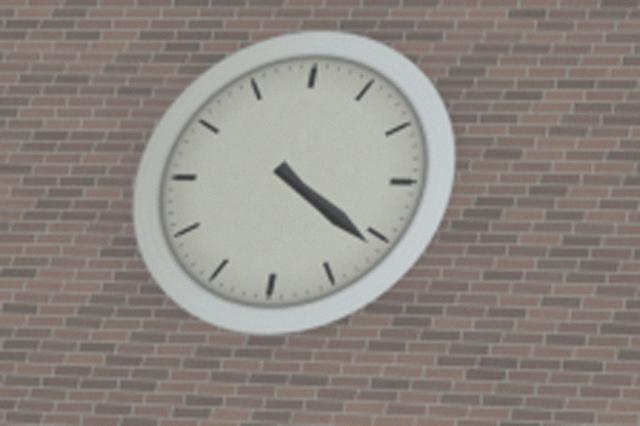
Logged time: 4.21
